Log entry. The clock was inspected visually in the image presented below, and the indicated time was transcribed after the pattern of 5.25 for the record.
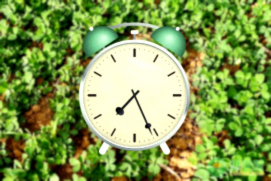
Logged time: 7.26
